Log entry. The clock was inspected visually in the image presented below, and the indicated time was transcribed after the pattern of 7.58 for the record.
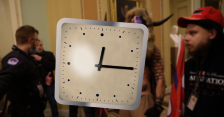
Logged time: 12.15
